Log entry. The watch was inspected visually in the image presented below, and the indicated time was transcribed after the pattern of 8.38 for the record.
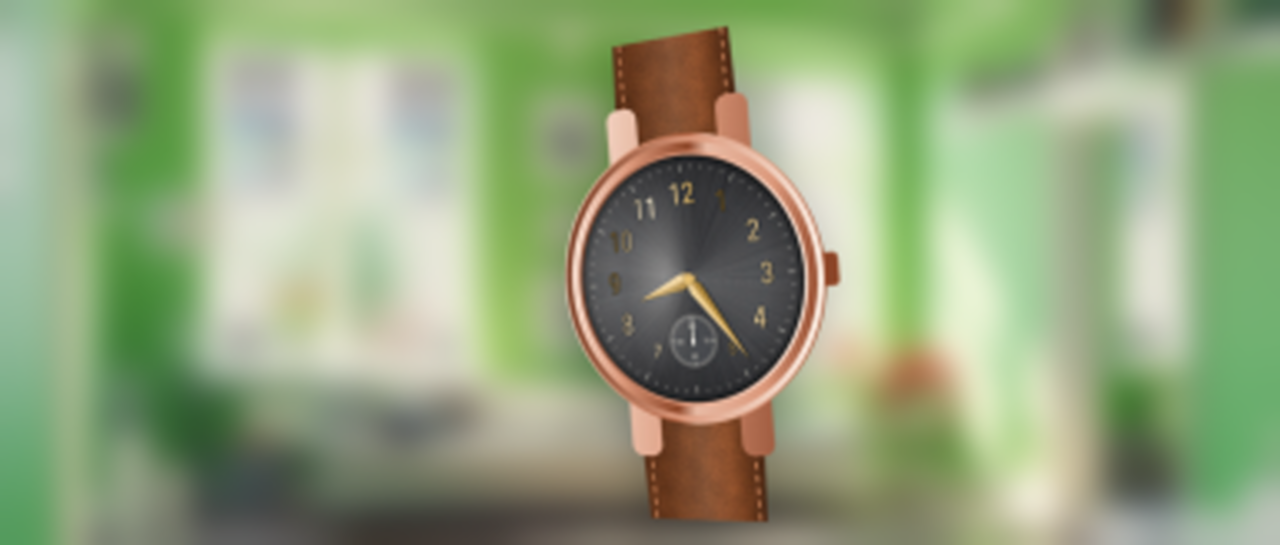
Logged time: 8.24
